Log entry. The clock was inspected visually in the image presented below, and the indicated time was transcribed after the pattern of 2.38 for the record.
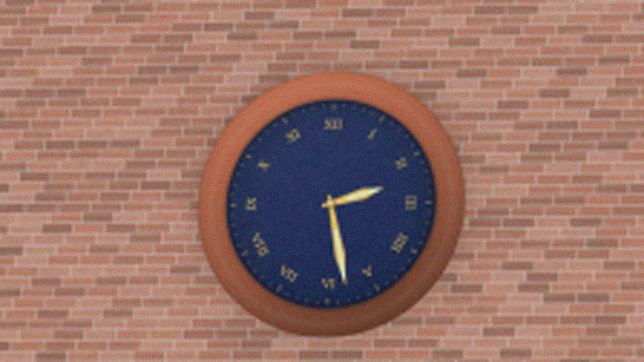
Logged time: 2.28
